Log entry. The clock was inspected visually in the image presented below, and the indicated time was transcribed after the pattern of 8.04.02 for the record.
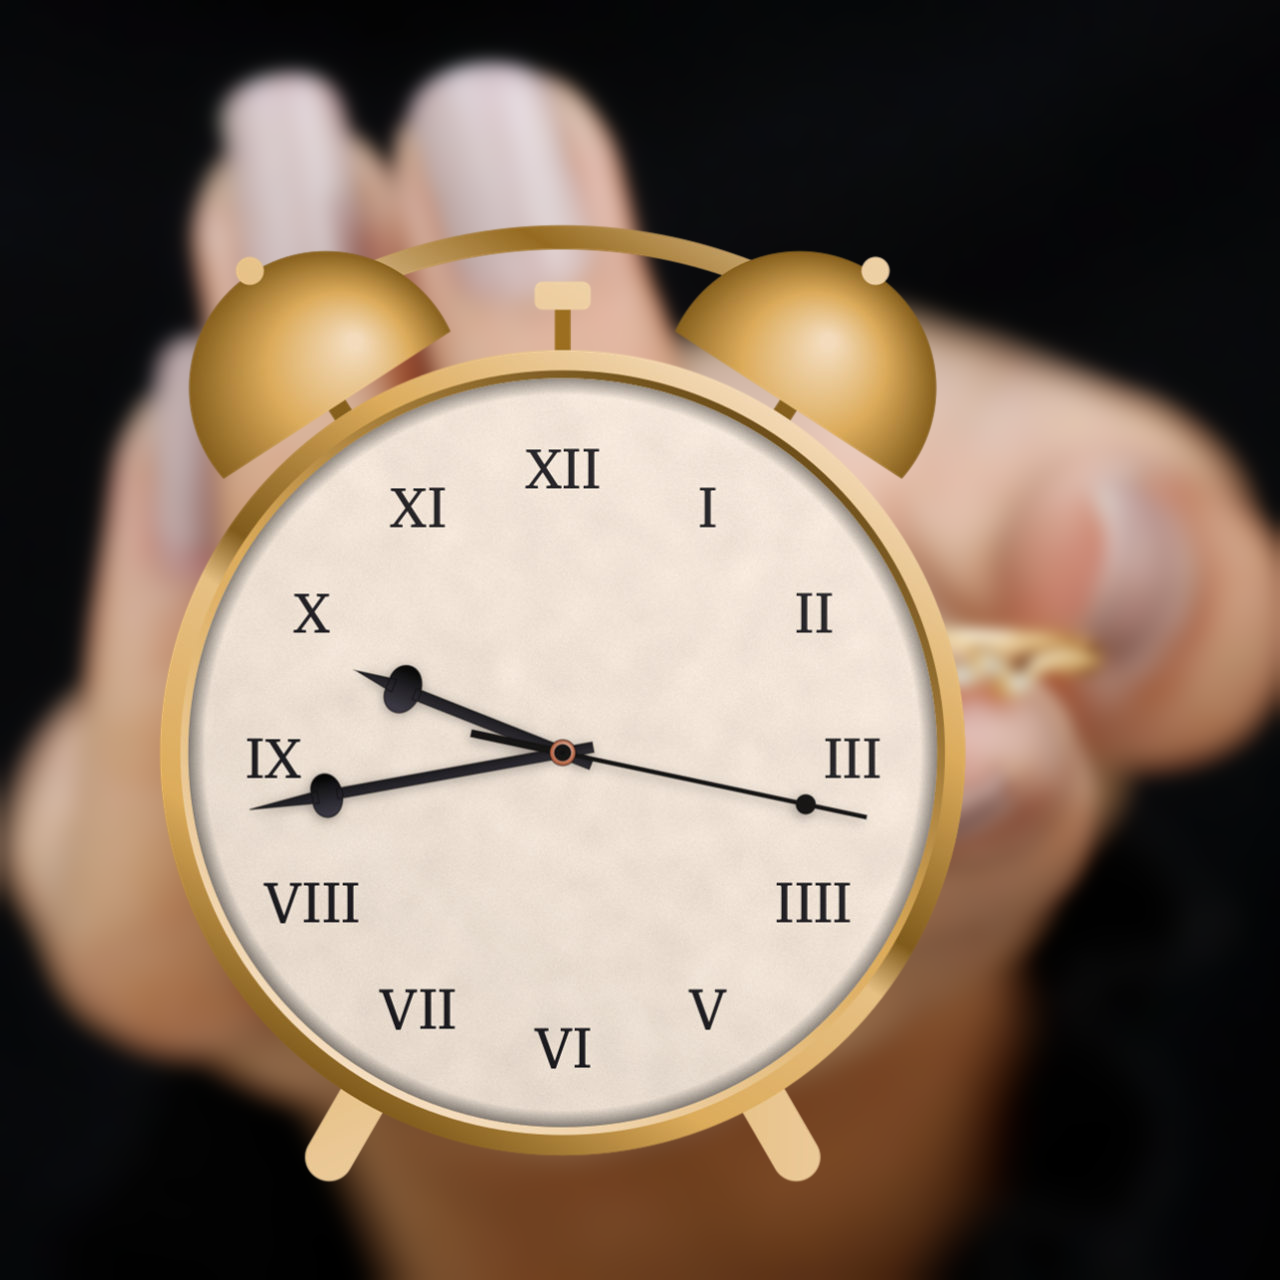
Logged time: 9.43.17
